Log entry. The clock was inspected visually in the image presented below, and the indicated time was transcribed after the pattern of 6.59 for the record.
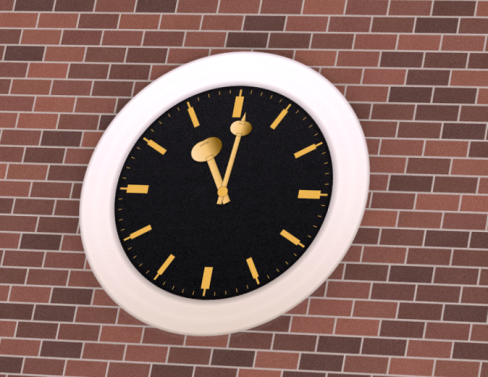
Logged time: 11.01
